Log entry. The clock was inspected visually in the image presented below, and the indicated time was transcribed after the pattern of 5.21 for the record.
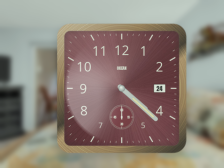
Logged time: 4.22
